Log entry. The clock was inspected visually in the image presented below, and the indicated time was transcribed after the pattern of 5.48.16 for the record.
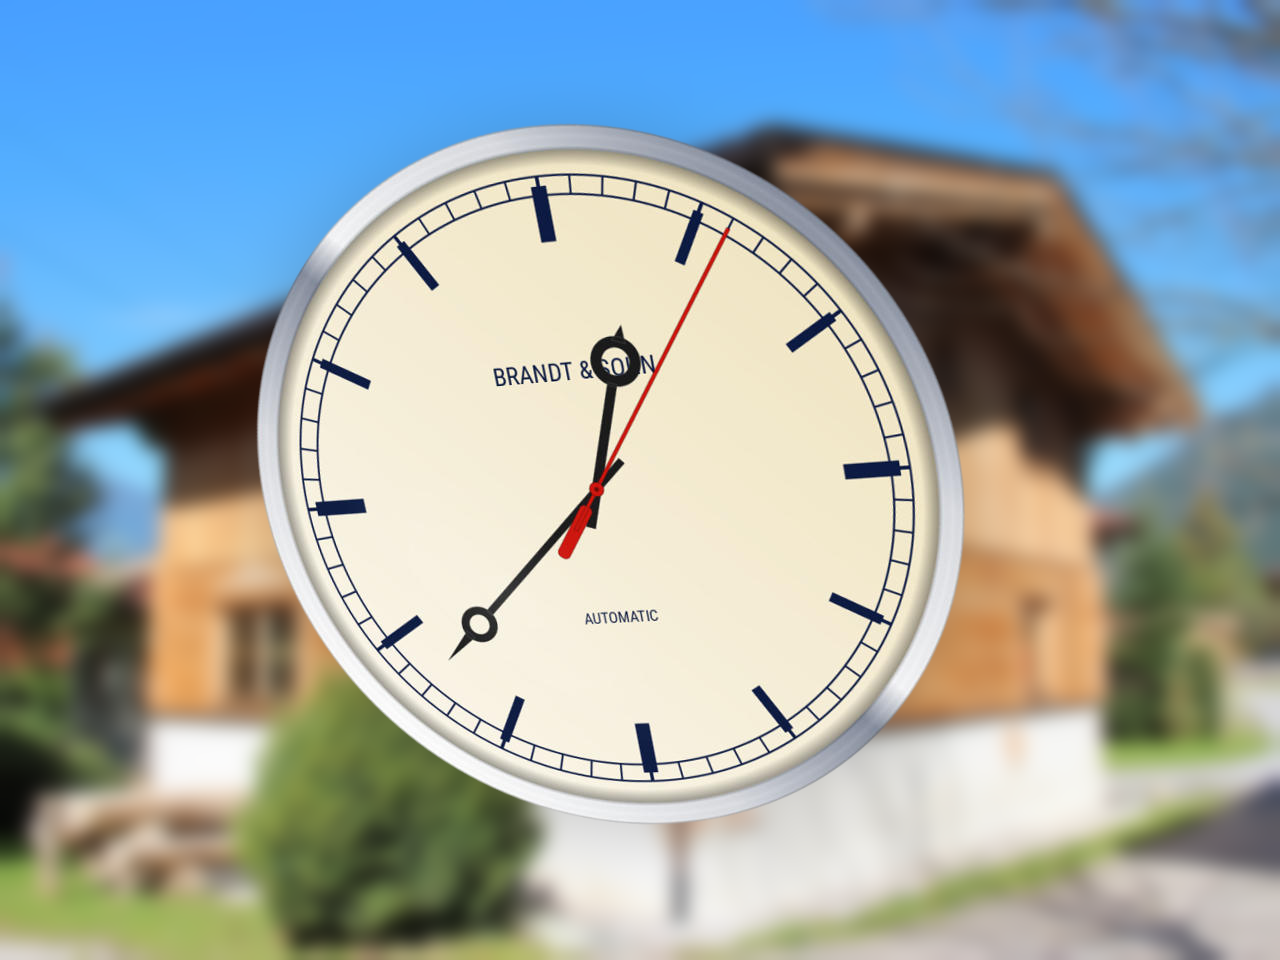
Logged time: 12.38.06
